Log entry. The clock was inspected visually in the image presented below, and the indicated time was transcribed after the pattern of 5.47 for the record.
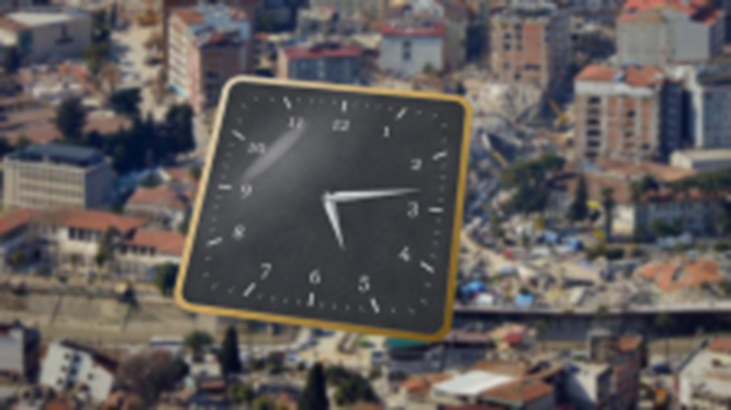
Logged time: 5.13
